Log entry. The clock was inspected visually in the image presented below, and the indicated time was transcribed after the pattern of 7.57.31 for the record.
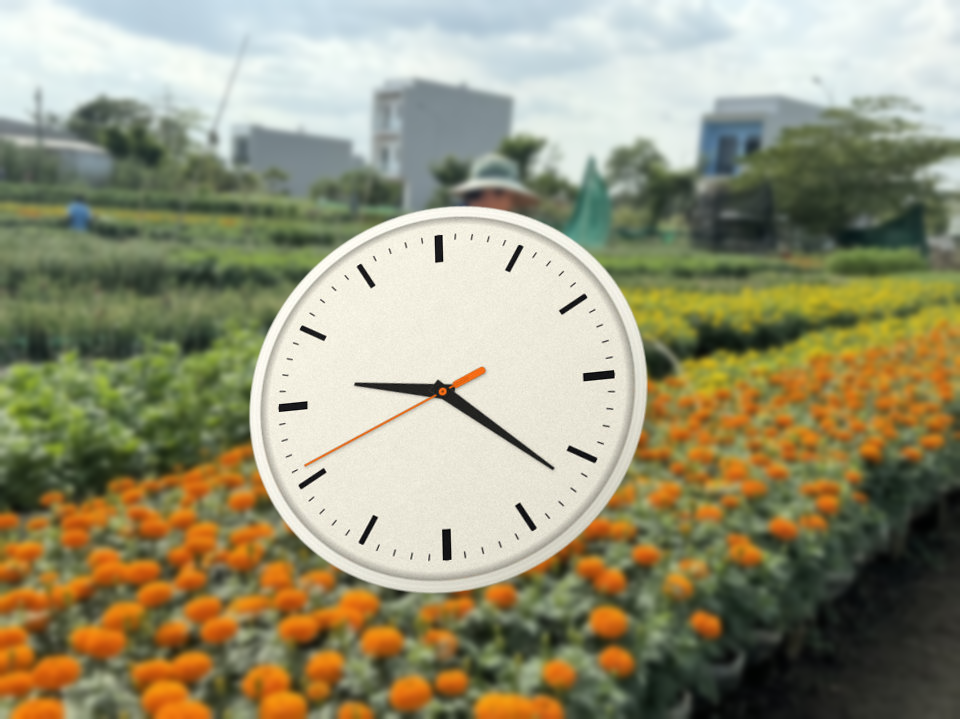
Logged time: 9.21.41
